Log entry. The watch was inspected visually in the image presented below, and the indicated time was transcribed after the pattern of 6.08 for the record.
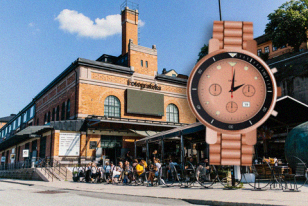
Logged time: 2.01
